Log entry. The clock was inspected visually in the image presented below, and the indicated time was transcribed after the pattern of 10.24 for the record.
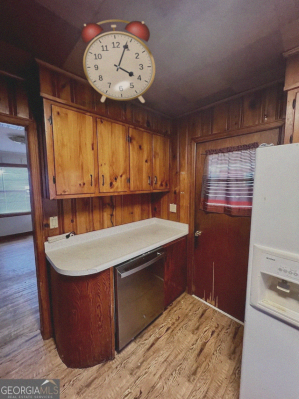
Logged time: 4.04
